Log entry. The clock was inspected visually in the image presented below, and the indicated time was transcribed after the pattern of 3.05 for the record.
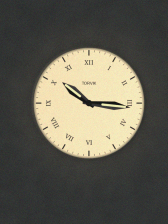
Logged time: 10.16
